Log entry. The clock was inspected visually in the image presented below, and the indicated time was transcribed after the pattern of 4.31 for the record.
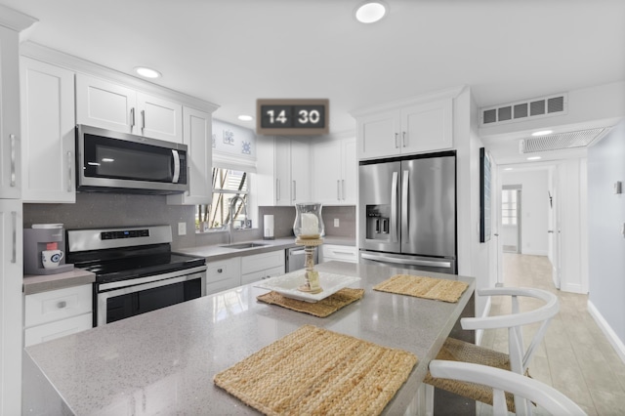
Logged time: 14.30
